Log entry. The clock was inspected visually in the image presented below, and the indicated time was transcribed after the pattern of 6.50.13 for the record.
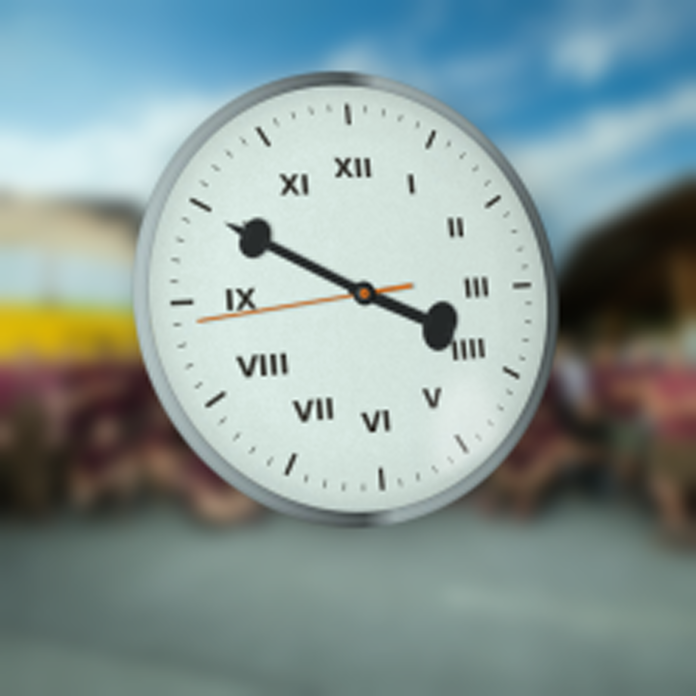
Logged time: 3.49.44
